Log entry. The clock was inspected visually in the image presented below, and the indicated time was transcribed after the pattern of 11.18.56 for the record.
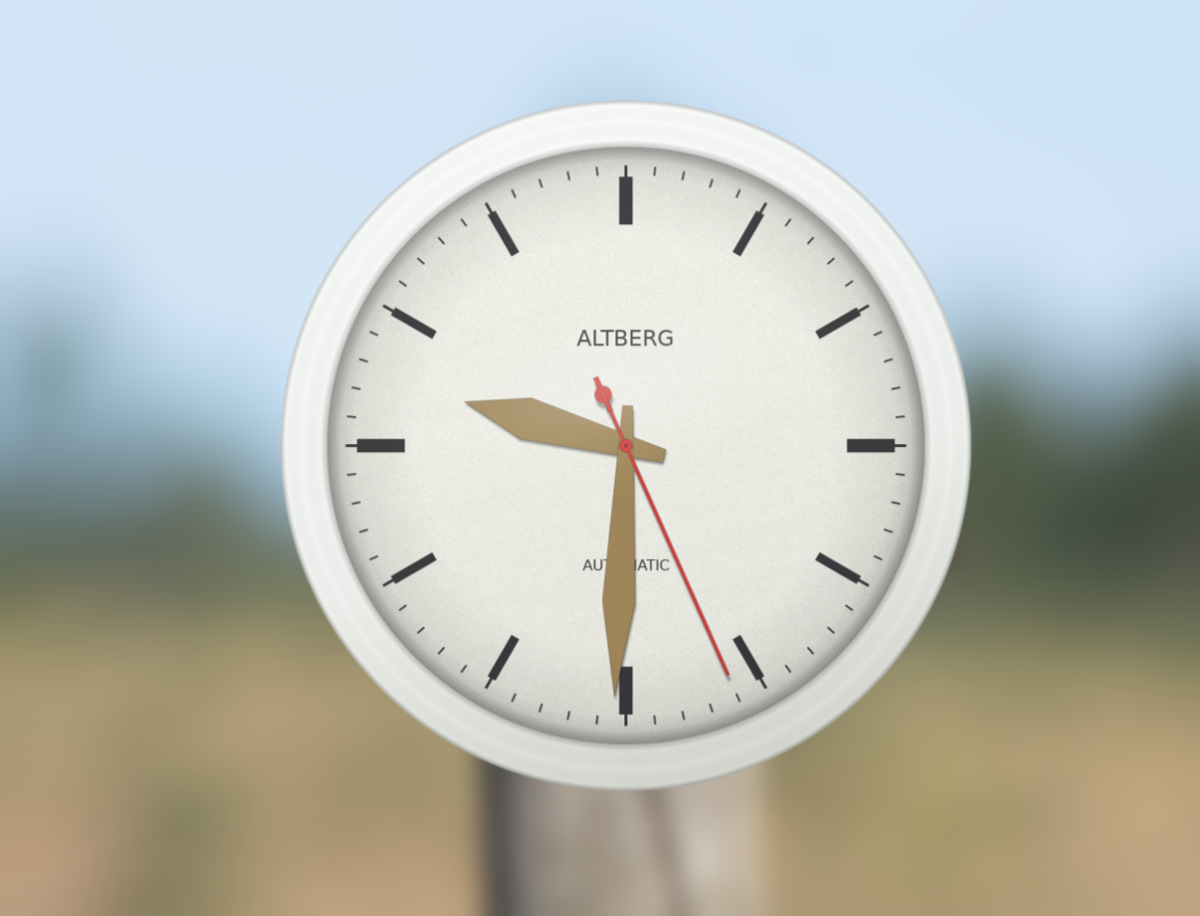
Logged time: 9.30.26
